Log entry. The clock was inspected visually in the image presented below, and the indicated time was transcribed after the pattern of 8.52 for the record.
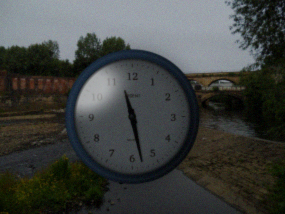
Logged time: 11.28
